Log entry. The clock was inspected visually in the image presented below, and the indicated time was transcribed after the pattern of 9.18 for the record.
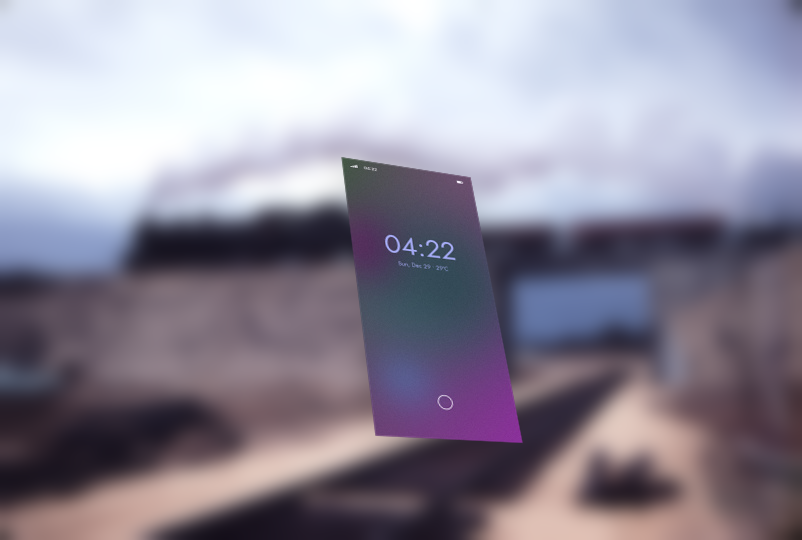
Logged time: 4.22
